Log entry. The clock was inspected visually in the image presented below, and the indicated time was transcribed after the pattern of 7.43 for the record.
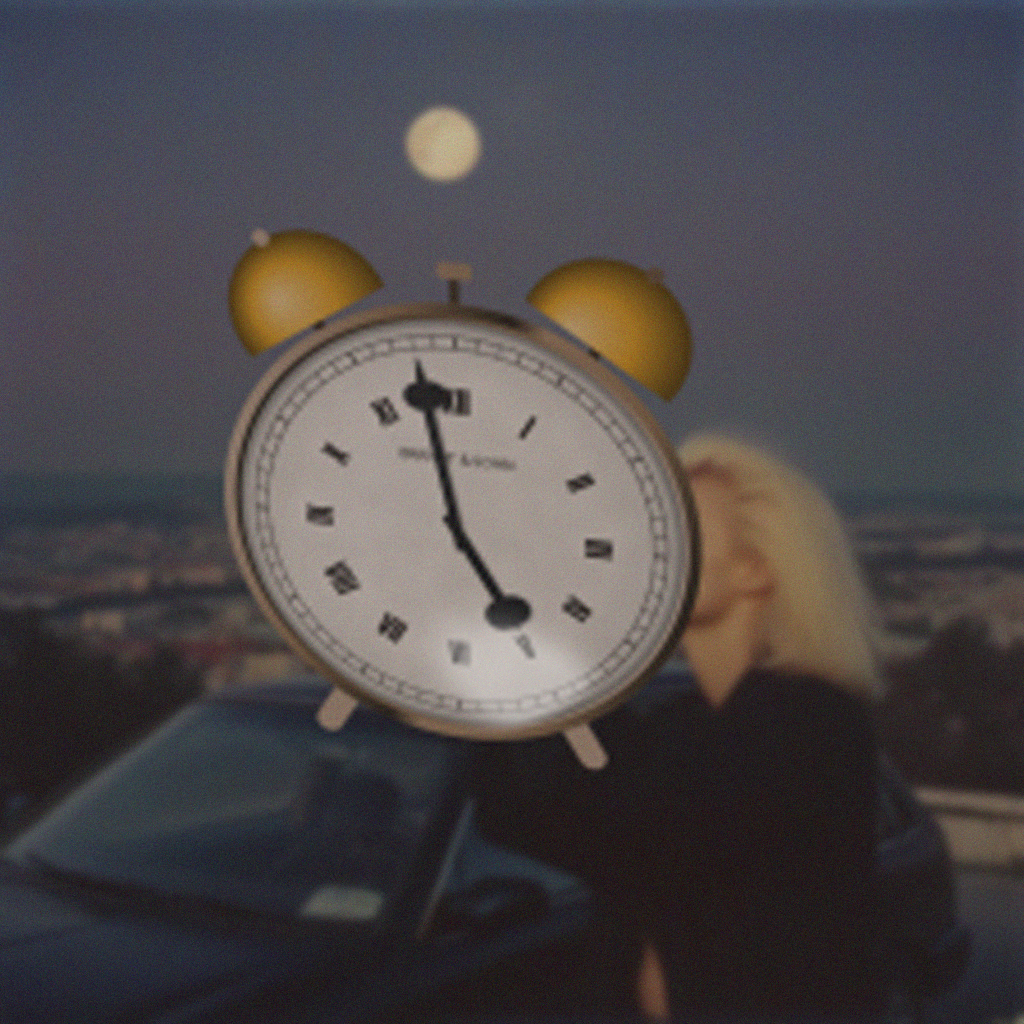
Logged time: 4.58
